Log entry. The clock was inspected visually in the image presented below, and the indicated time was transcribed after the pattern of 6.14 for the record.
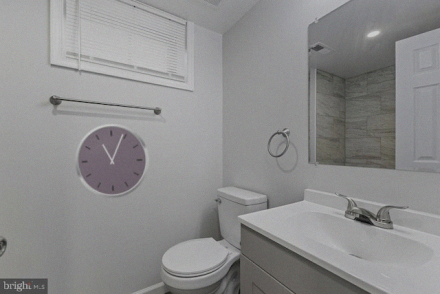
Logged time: 11.04
